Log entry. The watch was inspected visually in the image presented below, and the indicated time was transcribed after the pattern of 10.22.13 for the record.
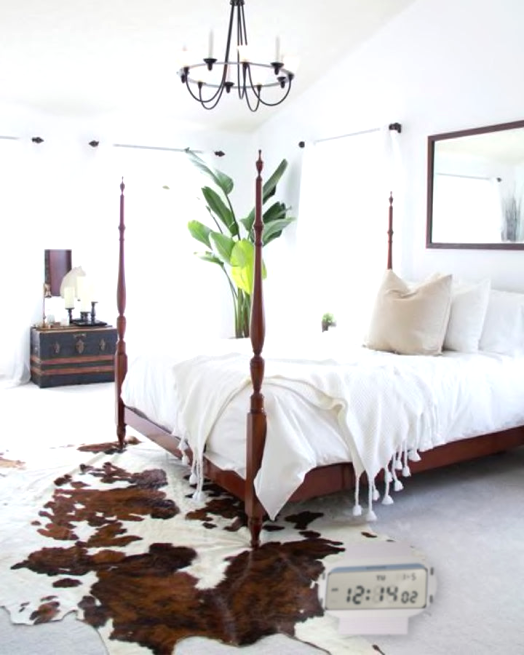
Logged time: 12.14.02
